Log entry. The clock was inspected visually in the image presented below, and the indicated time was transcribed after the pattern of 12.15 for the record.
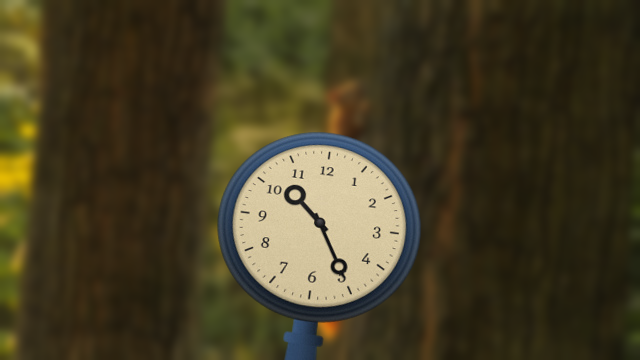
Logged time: 10.25
